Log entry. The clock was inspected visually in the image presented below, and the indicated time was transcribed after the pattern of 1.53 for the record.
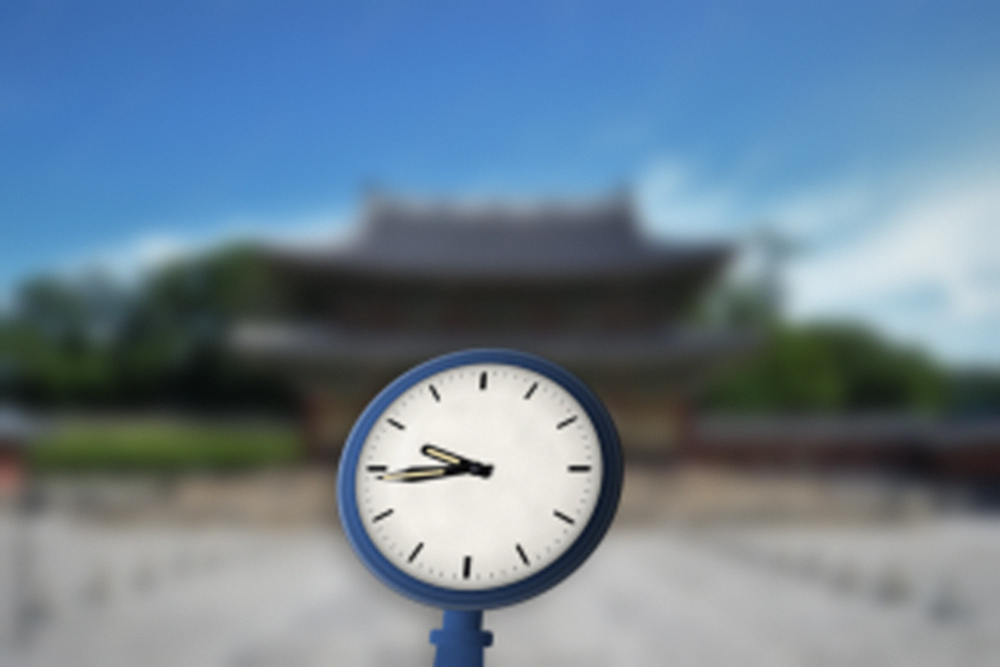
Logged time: 9.44
